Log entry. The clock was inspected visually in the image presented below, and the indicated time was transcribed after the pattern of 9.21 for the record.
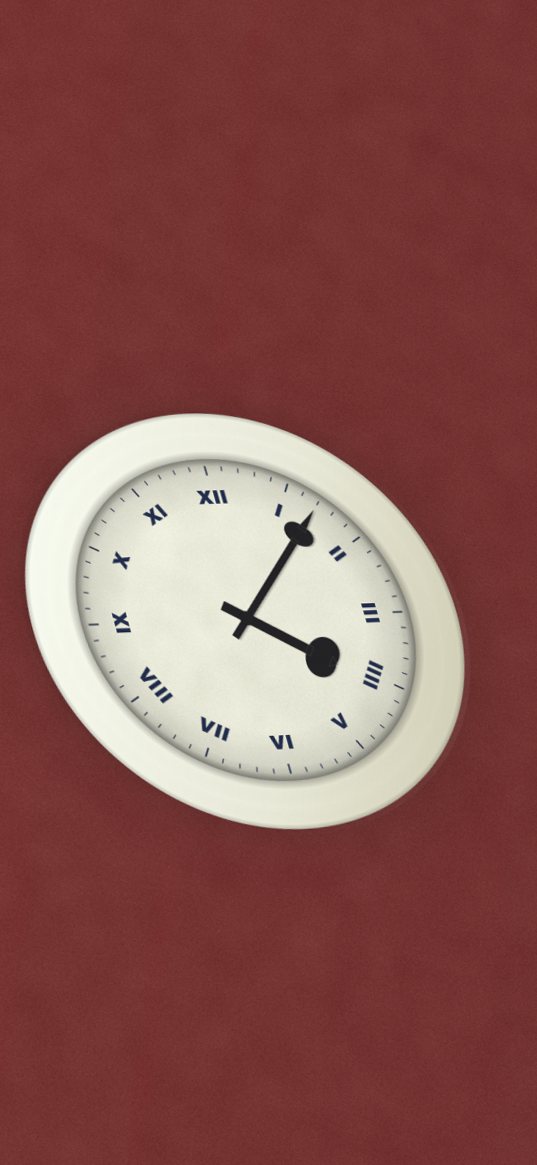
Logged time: 4.07
